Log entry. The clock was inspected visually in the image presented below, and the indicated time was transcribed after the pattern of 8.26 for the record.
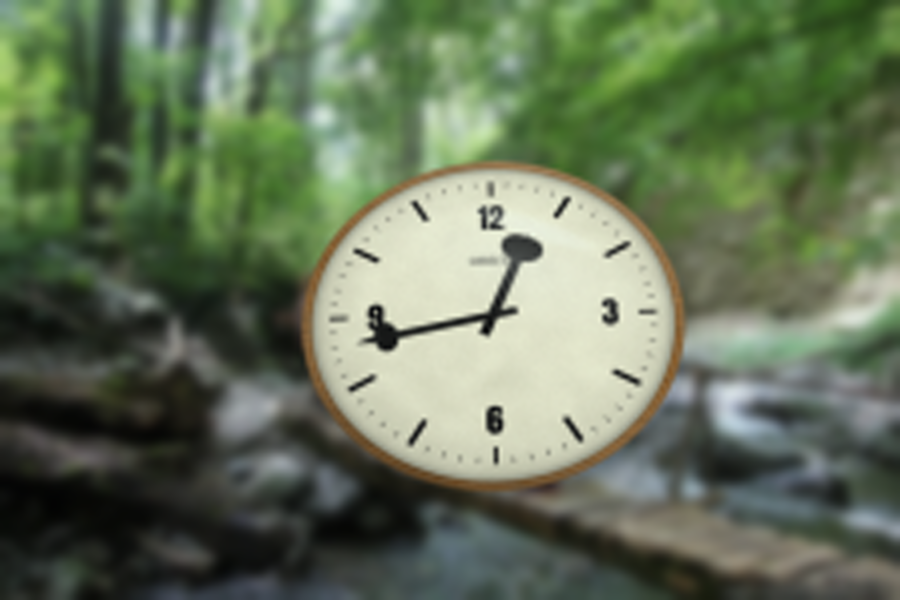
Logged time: 12.43
